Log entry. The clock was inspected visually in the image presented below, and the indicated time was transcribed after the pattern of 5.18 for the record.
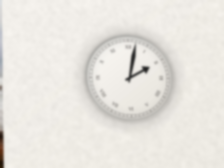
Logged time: 2.02
